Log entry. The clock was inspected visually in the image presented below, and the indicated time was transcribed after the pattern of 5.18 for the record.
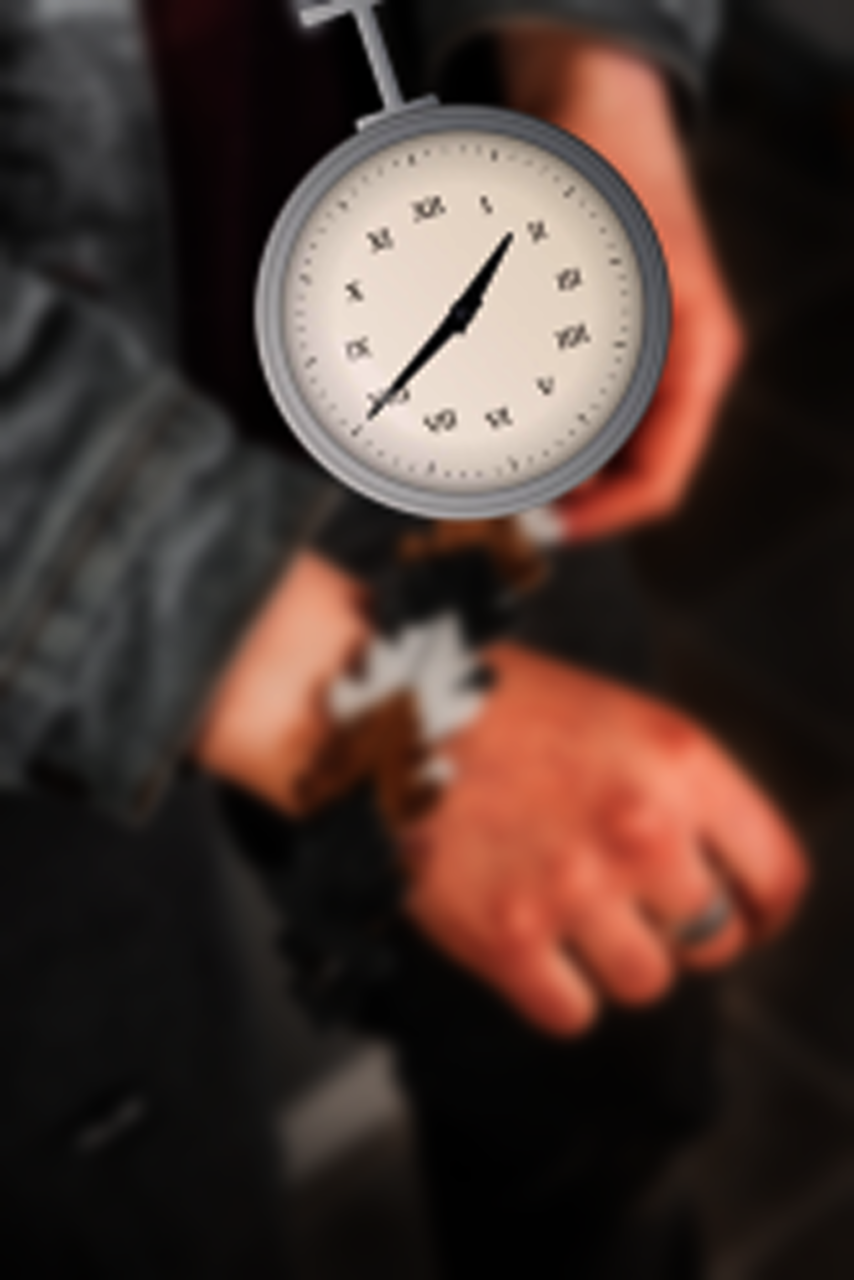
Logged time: 1.40
